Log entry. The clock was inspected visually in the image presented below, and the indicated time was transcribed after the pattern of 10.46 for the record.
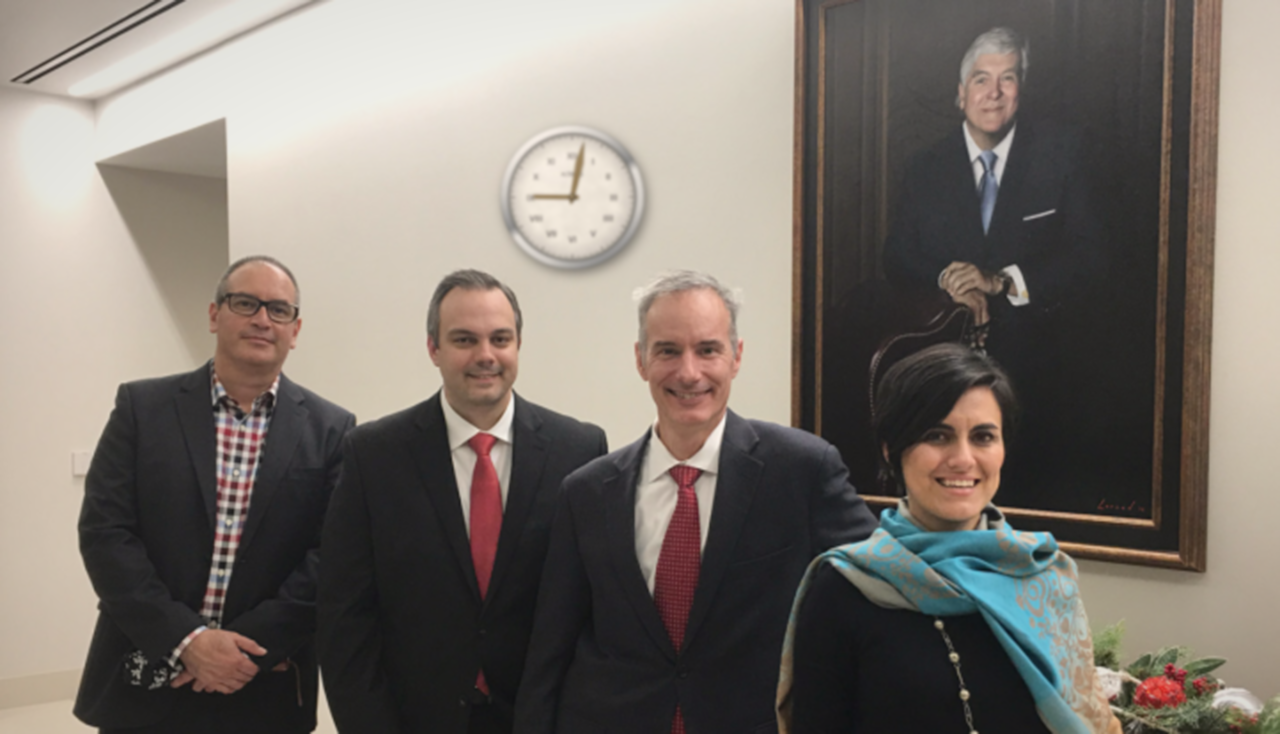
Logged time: 9.02
